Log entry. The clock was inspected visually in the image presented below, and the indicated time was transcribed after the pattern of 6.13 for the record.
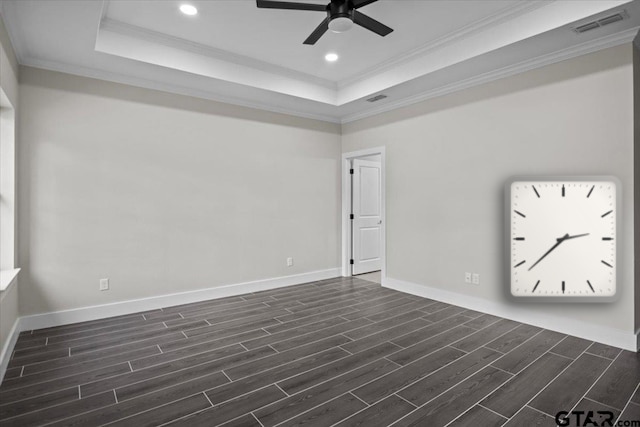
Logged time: 2.38
